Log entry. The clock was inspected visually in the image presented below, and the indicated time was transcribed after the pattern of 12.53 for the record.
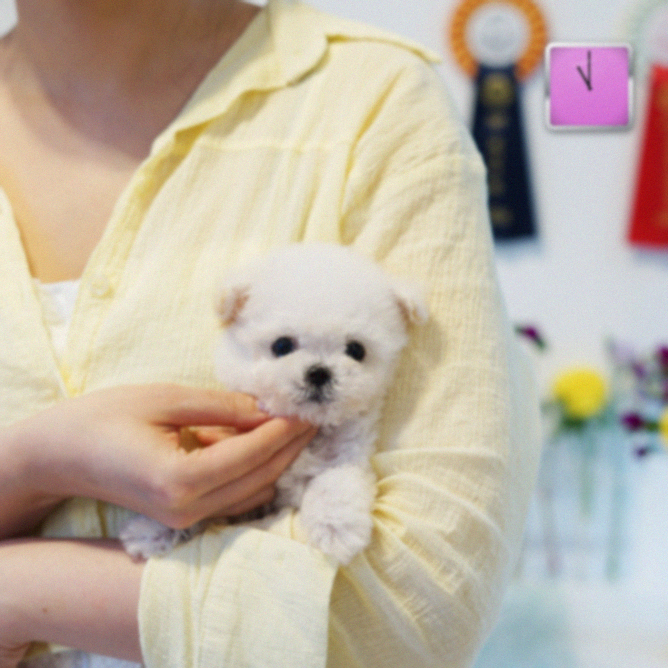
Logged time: 11.00
